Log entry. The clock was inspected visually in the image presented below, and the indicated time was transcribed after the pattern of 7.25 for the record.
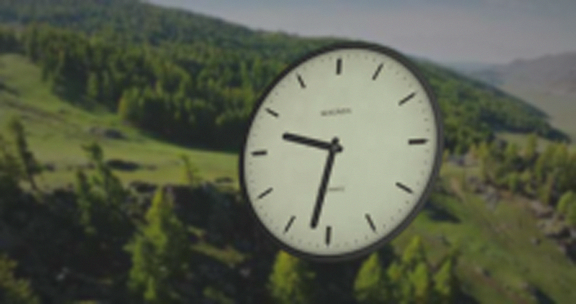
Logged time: 9.32
